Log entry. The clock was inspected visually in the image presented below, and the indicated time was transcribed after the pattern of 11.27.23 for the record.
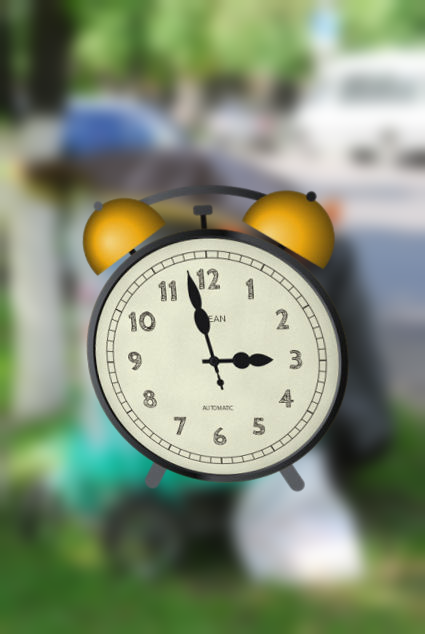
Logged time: 2.57.58
